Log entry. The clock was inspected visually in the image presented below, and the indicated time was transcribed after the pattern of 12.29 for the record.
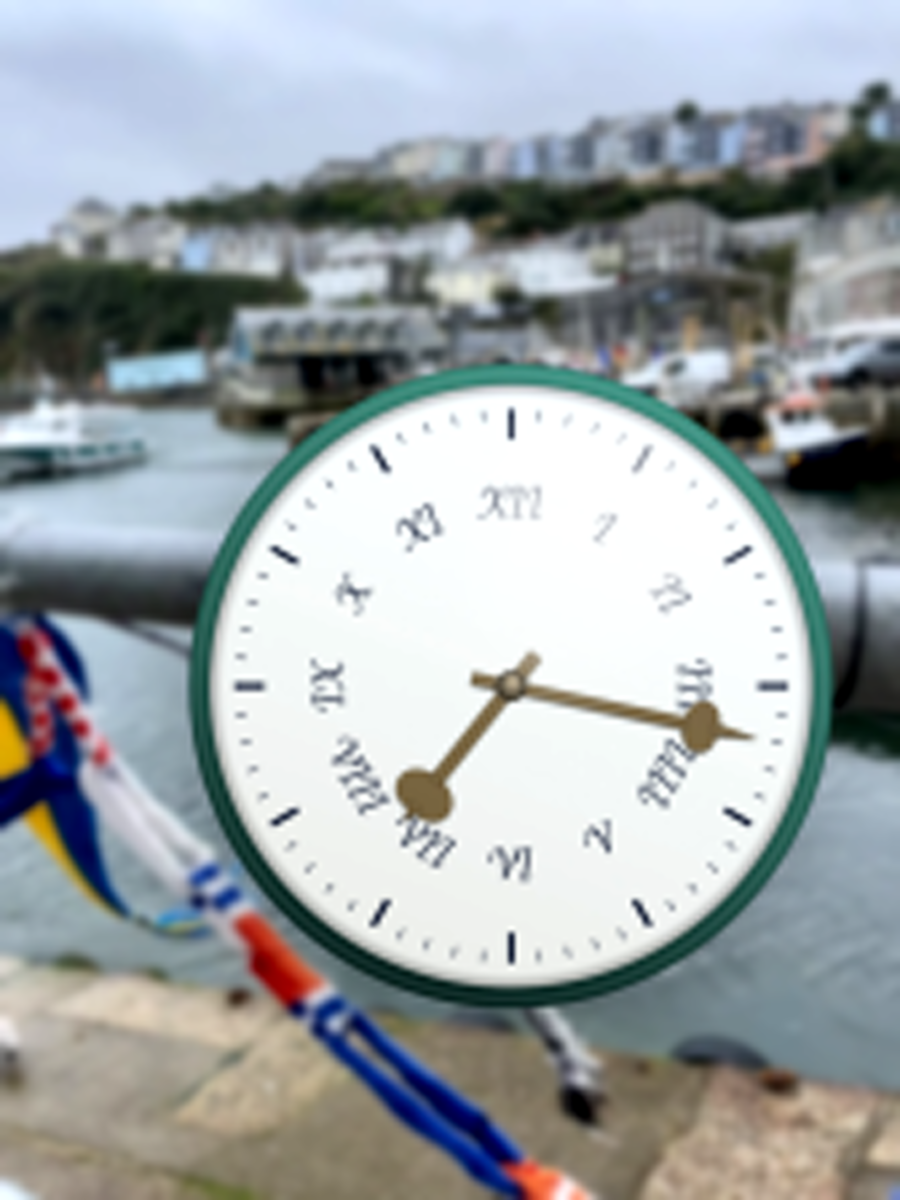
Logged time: 7.17
